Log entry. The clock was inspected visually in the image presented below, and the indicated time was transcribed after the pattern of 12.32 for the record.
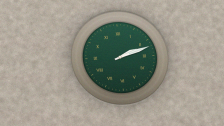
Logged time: 2.12
